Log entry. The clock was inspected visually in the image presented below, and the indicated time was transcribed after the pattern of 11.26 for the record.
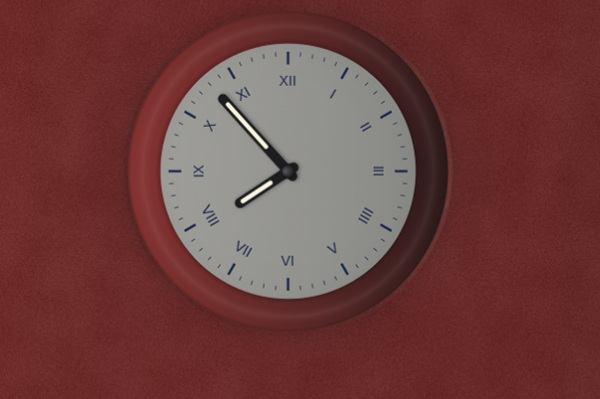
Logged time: 7.53
